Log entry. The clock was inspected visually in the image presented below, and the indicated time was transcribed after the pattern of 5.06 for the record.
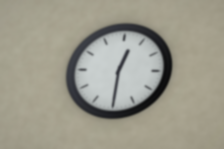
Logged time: 12.30
